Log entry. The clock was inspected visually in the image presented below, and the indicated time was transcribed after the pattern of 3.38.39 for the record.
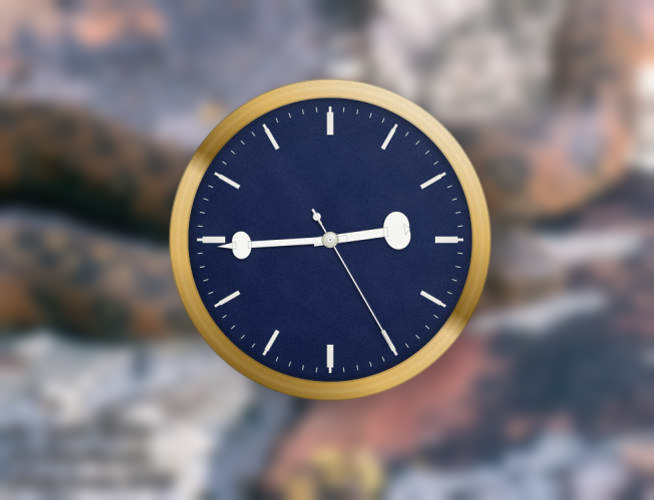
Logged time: 2.44.25
